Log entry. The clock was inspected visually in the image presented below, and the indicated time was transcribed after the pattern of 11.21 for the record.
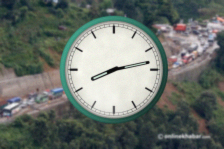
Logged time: 8.13
